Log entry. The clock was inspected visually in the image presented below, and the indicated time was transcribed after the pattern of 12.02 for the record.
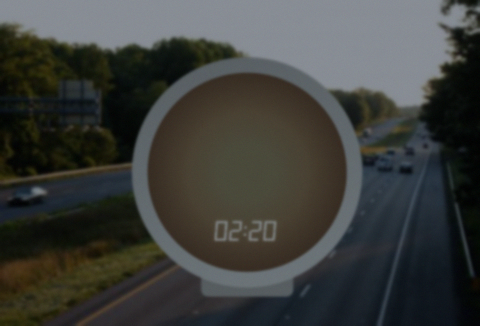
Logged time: 2.20
